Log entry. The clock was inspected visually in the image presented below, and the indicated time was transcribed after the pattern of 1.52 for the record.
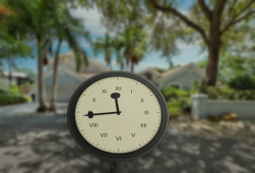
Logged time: 11.44
